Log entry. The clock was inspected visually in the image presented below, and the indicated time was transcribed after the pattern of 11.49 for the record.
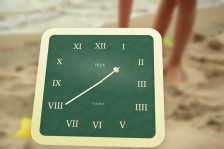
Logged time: 1.39
